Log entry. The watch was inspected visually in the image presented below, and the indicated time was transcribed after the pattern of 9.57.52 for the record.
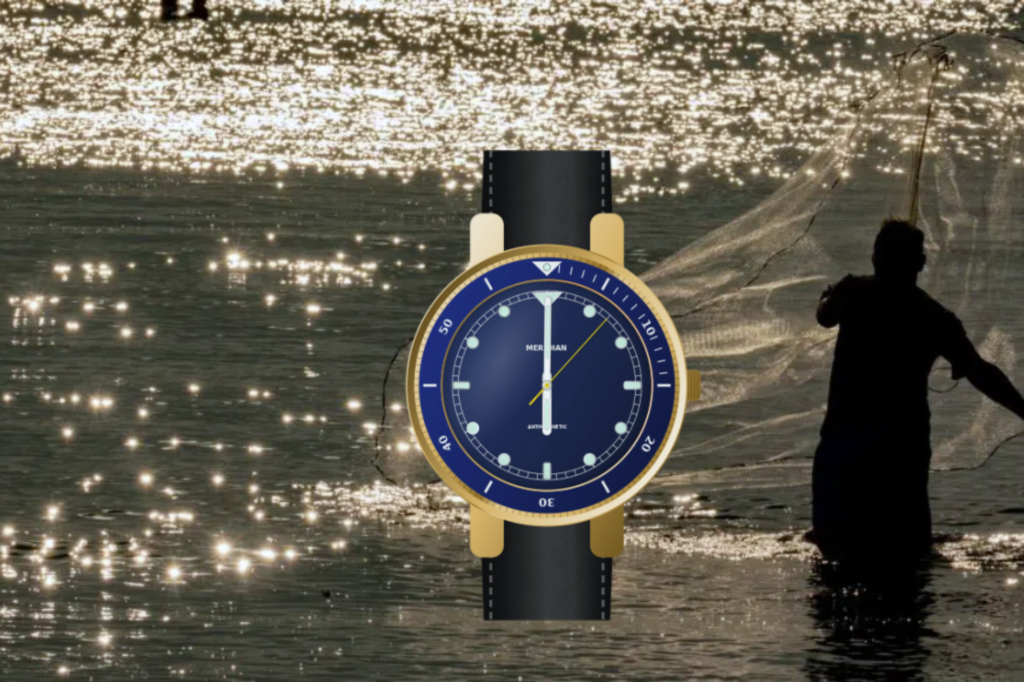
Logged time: 6.00.07
